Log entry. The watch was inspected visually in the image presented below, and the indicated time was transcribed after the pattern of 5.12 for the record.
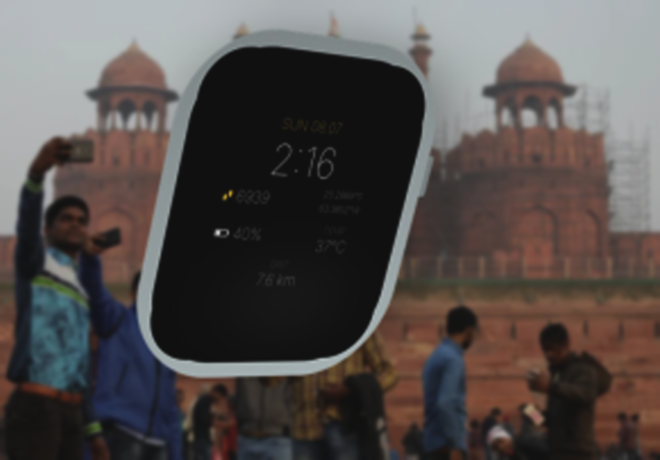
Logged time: 2.16
